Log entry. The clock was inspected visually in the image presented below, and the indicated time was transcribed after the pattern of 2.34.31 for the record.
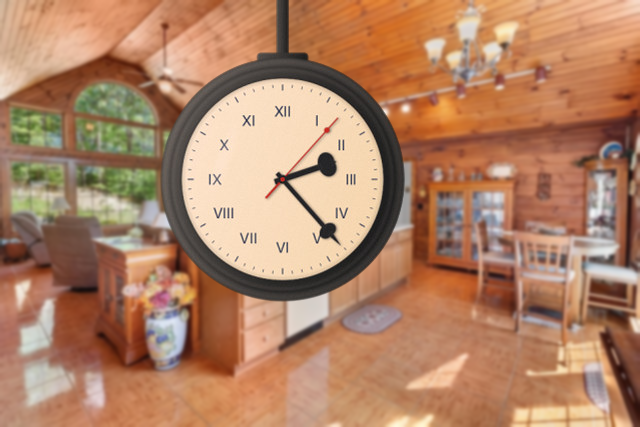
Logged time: 2.23.07
